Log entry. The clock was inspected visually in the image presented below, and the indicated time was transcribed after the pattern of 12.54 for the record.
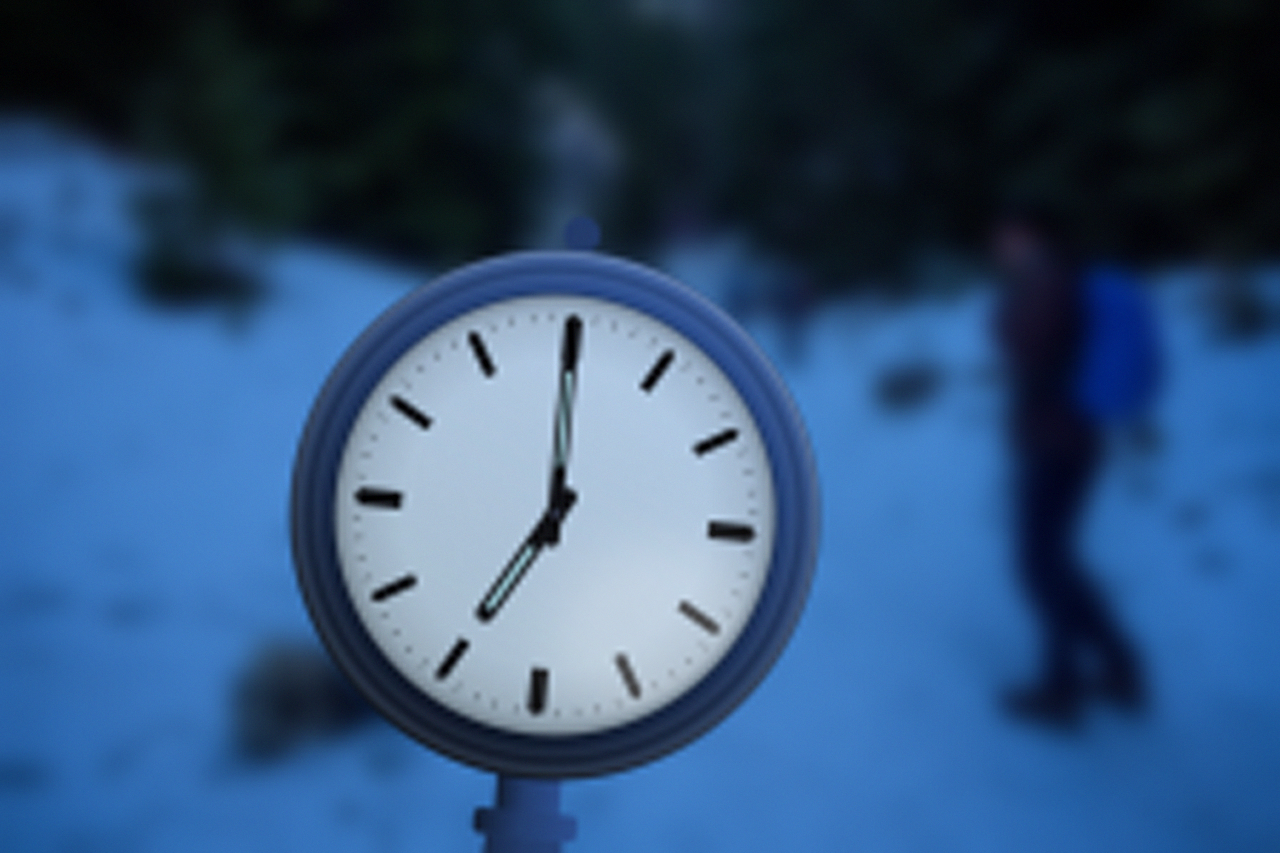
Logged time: 7.00
